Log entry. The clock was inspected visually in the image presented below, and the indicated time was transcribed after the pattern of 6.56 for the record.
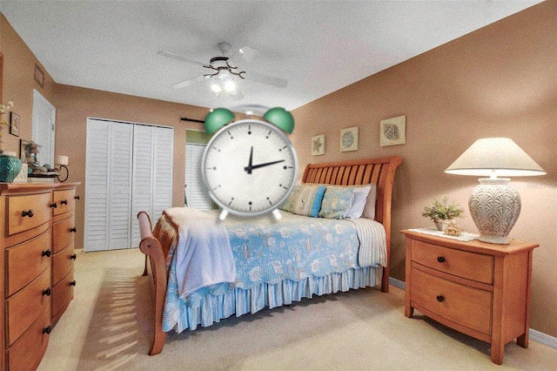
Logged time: 12.13
